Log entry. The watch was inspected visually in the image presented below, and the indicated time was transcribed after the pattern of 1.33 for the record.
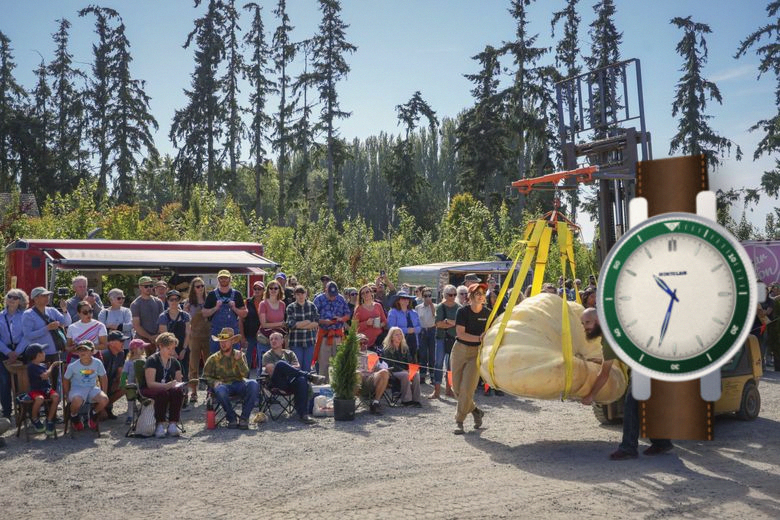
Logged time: 10.33
